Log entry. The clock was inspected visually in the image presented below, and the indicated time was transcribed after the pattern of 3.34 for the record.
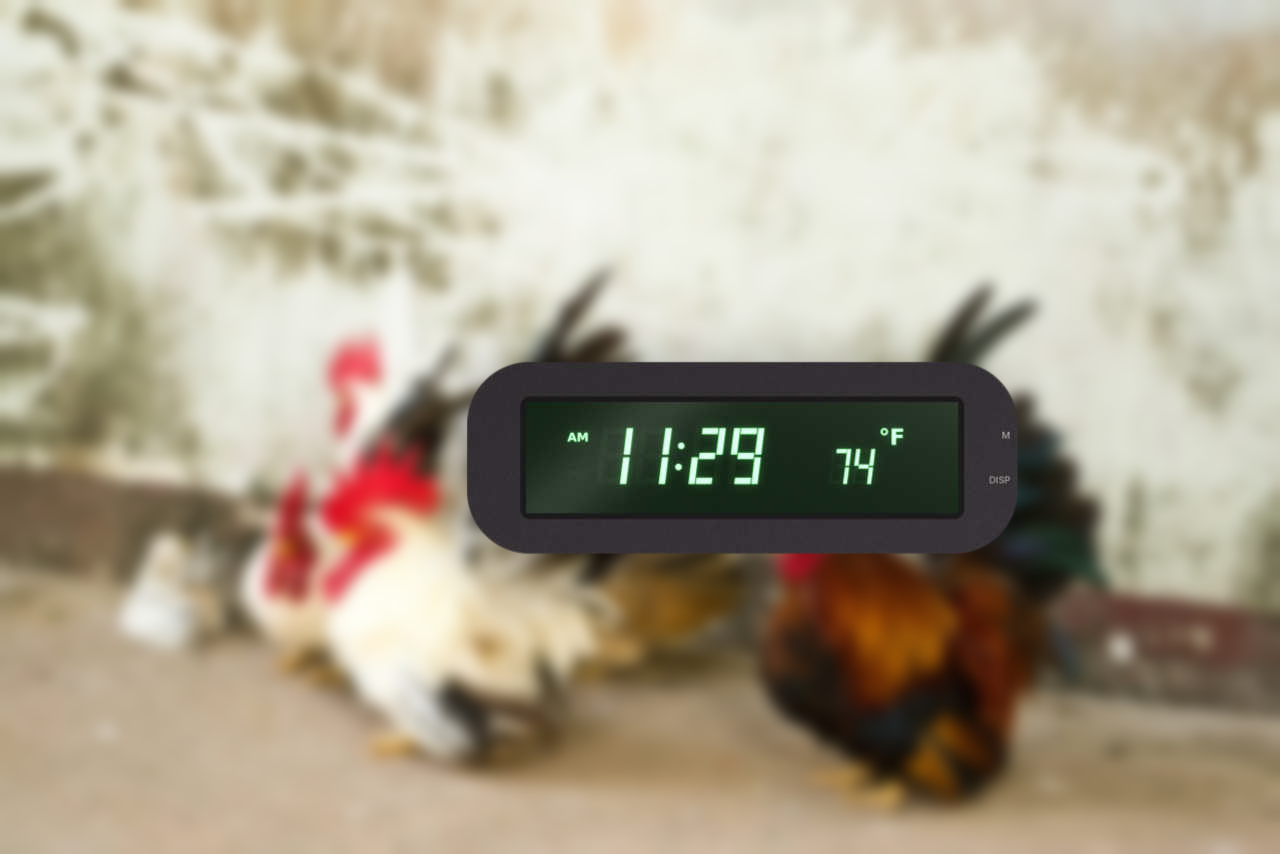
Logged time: 11.29
